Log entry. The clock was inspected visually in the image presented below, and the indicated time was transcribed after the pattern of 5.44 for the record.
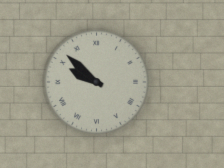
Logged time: 9.52
